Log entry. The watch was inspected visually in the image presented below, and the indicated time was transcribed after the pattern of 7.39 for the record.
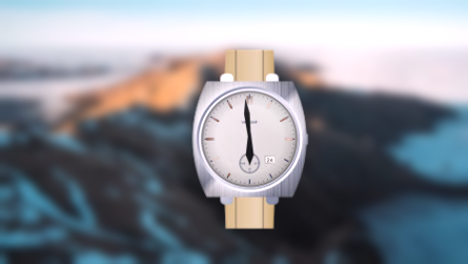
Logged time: 5.59
